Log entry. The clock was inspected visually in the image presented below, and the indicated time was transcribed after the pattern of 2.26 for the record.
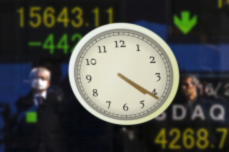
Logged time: 4.21
